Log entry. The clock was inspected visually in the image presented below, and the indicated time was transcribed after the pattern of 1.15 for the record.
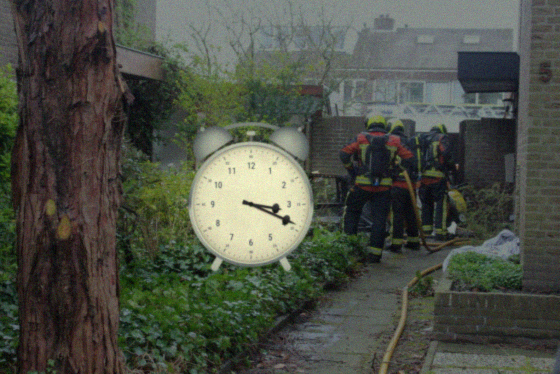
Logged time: 3.19
